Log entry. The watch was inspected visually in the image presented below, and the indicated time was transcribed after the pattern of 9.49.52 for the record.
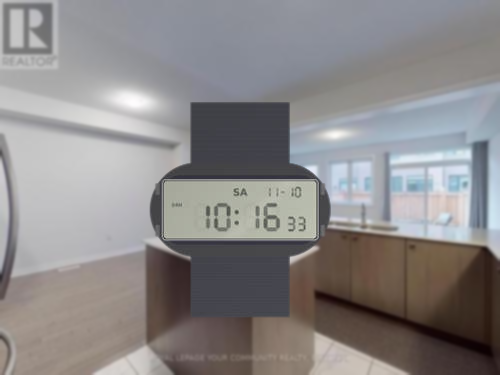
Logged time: 10.16.33
